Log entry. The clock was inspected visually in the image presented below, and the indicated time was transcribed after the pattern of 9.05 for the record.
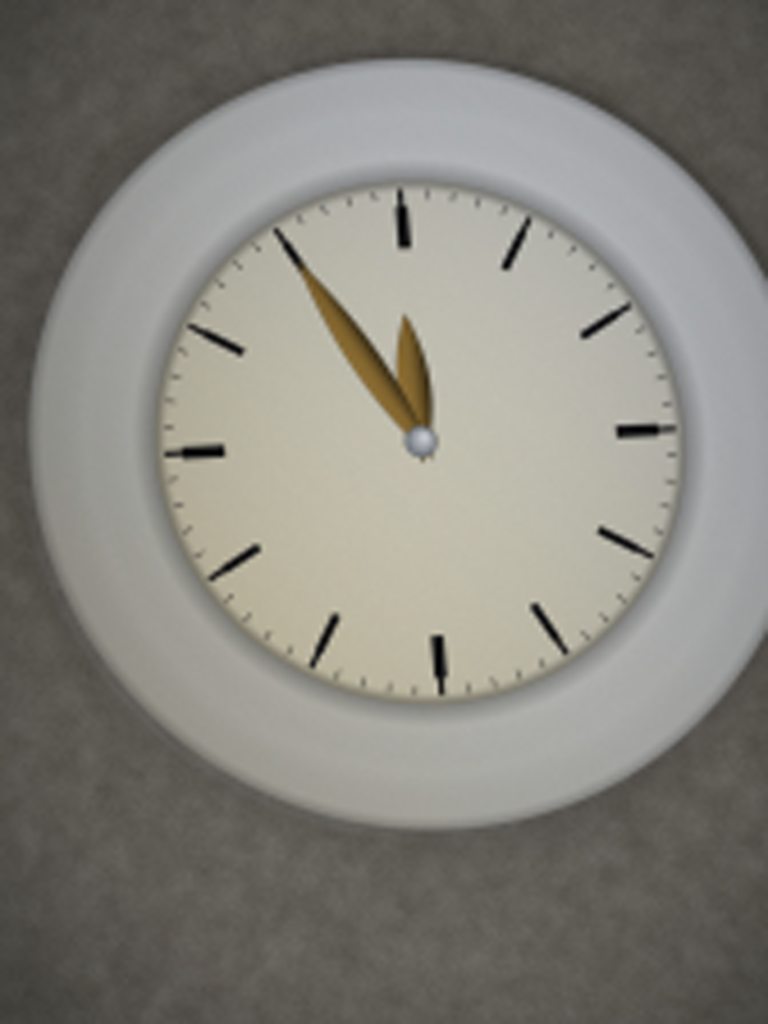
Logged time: 11.55
